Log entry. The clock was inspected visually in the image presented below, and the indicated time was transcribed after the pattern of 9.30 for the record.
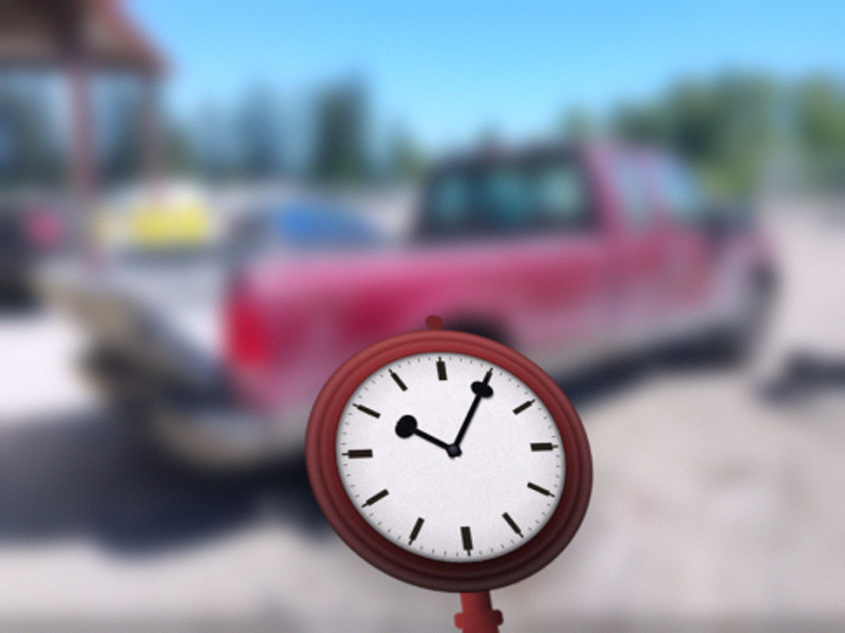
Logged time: 10.05
